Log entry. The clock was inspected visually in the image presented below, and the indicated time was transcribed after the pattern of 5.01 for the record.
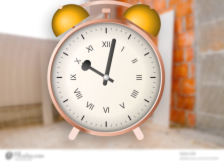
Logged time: 10.02
